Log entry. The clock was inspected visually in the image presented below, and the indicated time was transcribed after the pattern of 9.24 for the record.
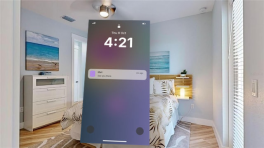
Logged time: 4.21
